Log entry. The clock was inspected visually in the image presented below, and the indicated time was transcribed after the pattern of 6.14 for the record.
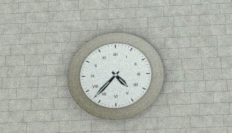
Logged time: 4.37
